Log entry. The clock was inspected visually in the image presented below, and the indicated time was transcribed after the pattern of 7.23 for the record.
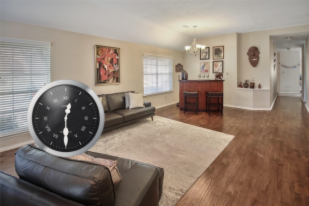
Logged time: 12.30
